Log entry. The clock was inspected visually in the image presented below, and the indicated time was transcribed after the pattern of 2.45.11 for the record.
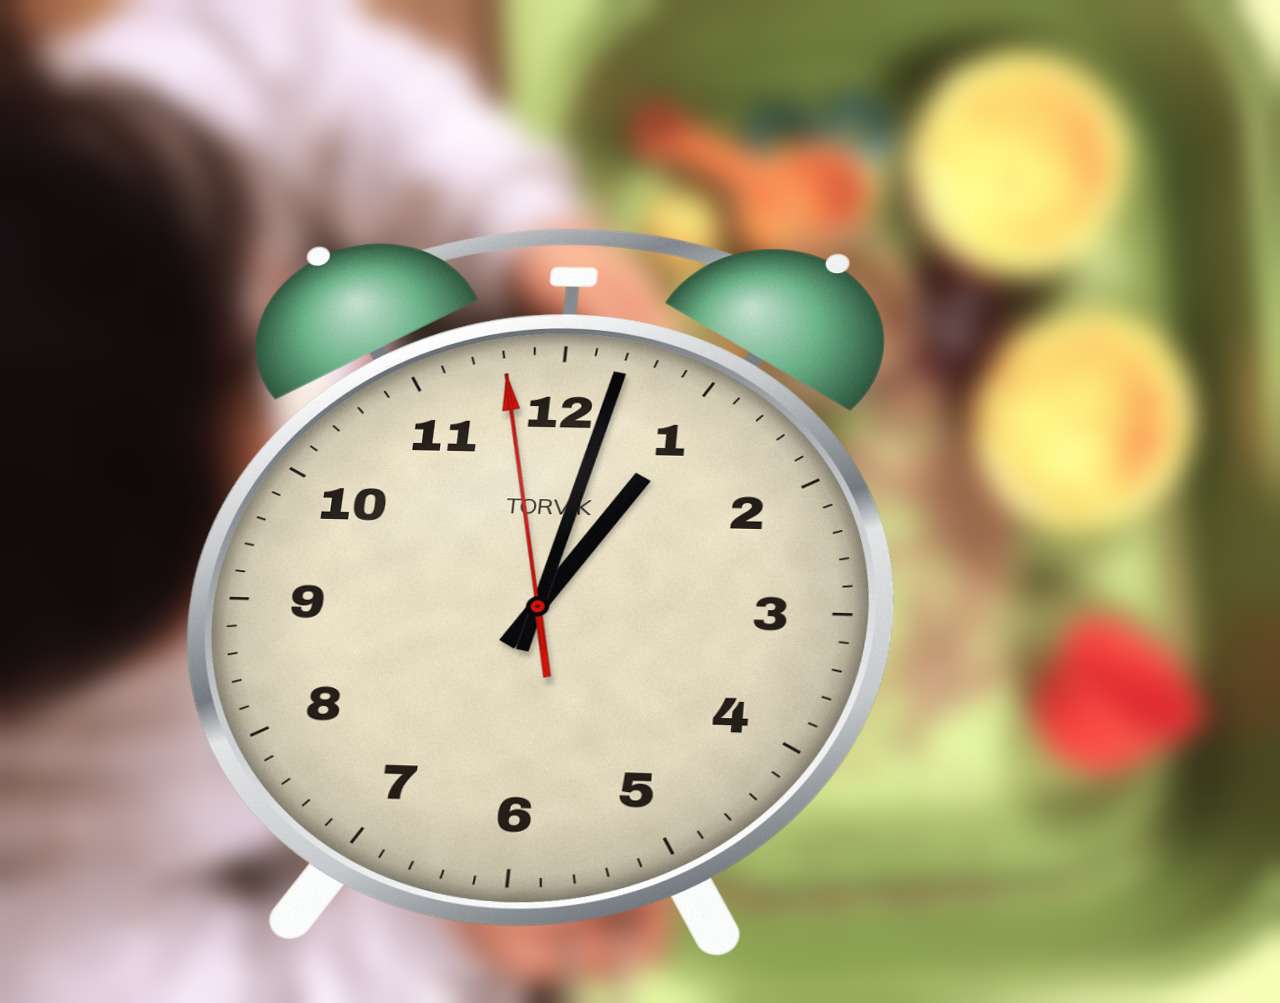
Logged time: 1.01.58
